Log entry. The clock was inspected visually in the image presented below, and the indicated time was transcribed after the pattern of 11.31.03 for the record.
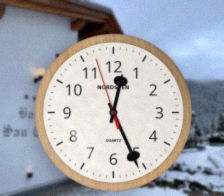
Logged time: 12.25.57
